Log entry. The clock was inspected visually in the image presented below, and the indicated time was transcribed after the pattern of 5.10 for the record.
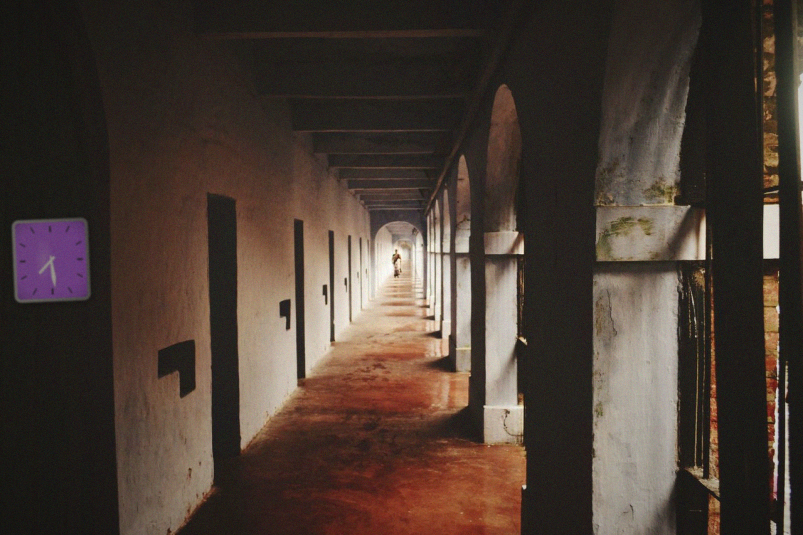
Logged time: 7.29
